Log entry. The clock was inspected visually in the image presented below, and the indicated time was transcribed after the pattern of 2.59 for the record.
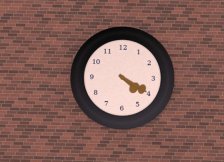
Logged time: 4.20
